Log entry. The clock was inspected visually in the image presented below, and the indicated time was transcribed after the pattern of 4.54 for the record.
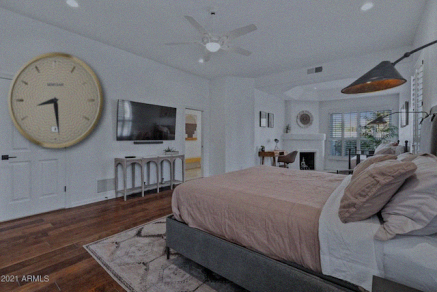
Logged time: 8.29
